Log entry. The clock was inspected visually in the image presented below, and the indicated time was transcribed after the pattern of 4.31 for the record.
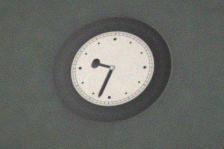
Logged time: 9.33
